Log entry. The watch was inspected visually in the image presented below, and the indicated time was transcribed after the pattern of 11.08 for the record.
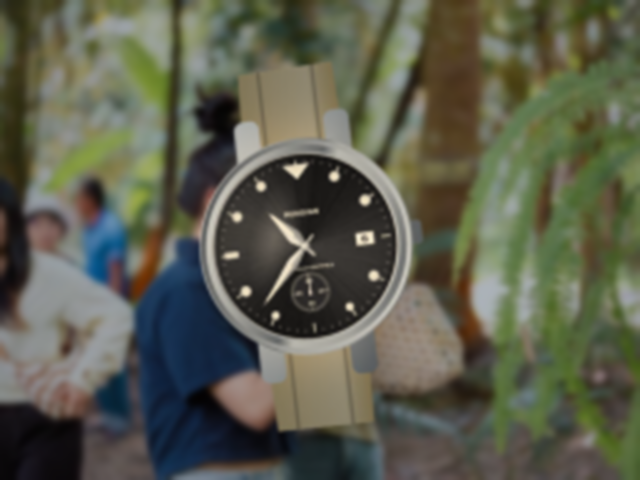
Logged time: 10.37
